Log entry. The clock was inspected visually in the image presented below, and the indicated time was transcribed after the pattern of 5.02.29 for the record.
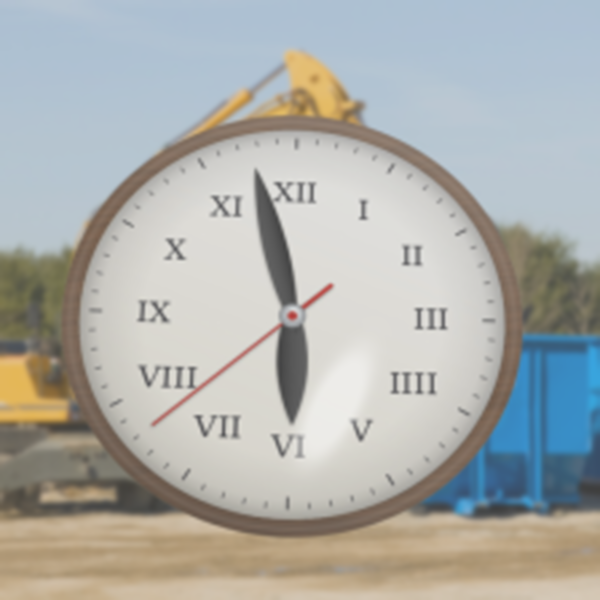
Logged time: 5.57.38
